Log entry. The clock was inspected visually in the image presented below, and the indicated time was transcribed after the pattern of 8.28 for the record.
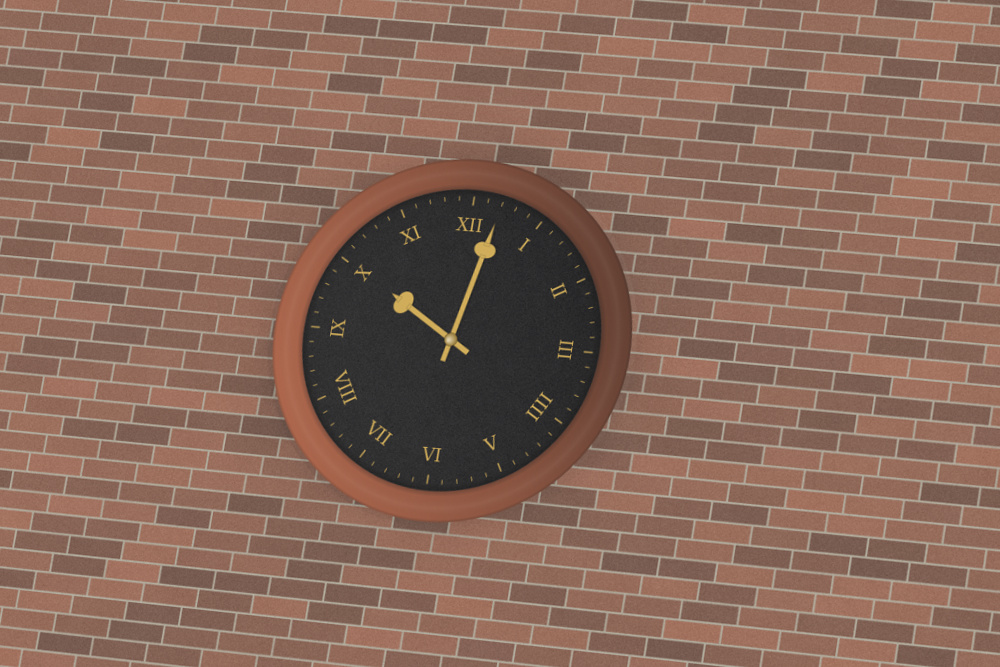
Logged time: 10.02
